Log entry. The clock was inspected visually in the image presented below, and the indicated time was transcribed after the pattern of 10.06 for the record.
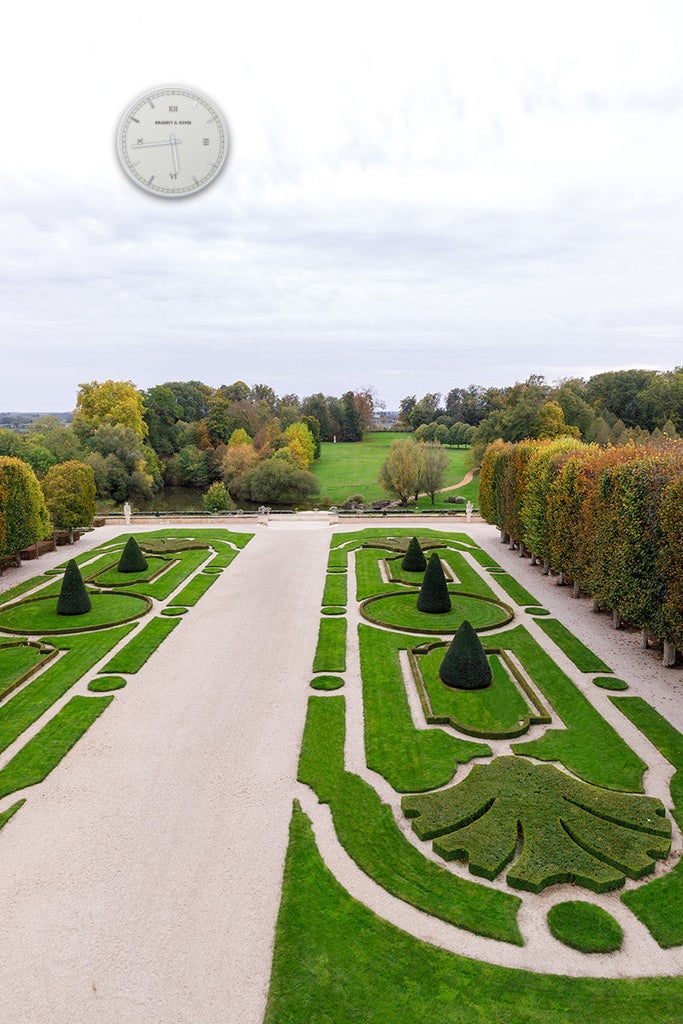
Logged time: 5.44
